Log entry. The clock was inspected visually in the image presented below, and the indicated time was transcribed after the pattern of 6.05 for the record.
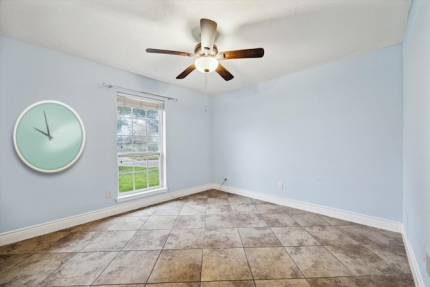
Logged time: 9.58
